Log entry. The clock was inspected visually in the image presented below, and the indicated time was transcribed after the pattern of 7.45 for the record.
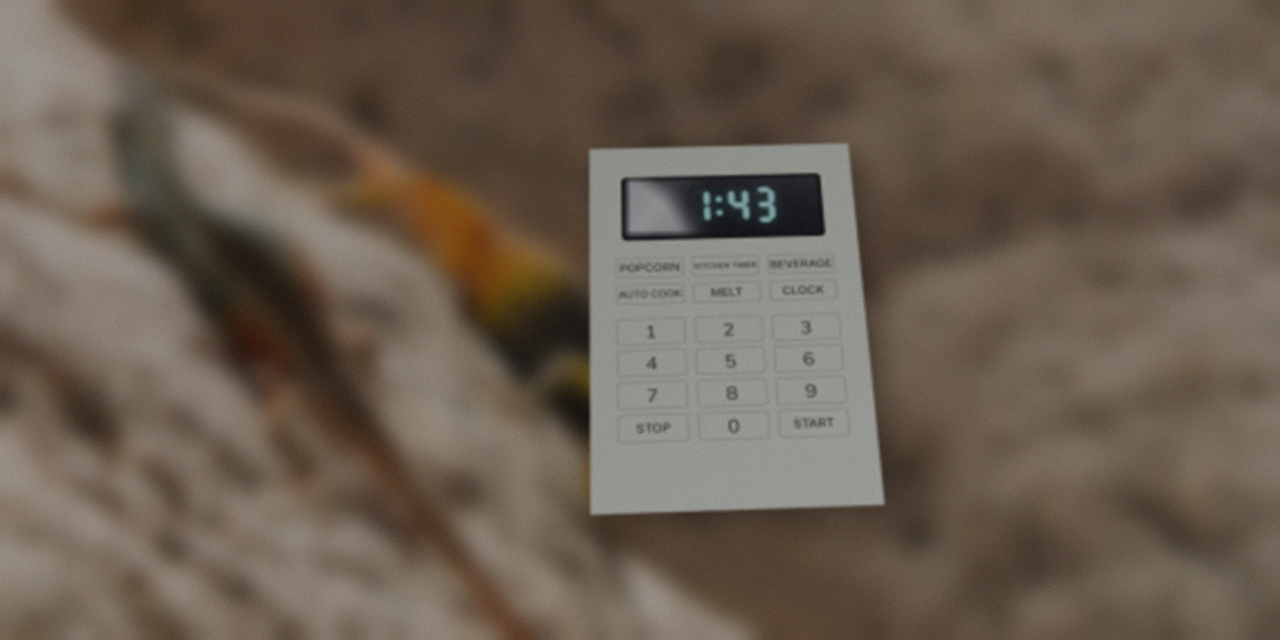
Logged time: 1.43
